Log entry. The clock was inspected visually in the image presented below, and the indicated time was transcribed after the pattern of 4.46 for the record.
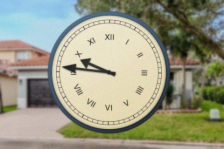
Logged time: 9.46
